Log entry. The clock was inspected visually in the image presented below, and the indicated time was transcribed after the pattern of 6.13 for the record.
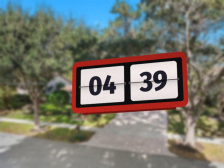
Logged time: 4.39
